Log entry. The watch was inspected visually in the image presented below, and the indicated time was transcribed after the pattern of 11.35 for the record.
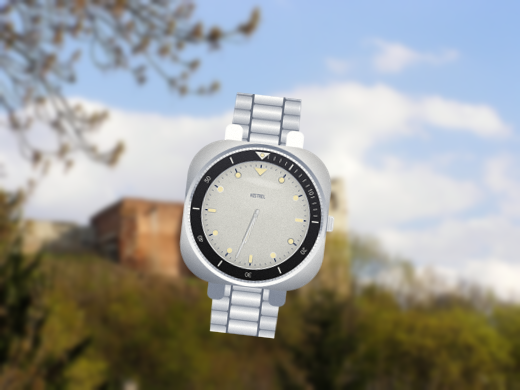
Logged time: 6.33
